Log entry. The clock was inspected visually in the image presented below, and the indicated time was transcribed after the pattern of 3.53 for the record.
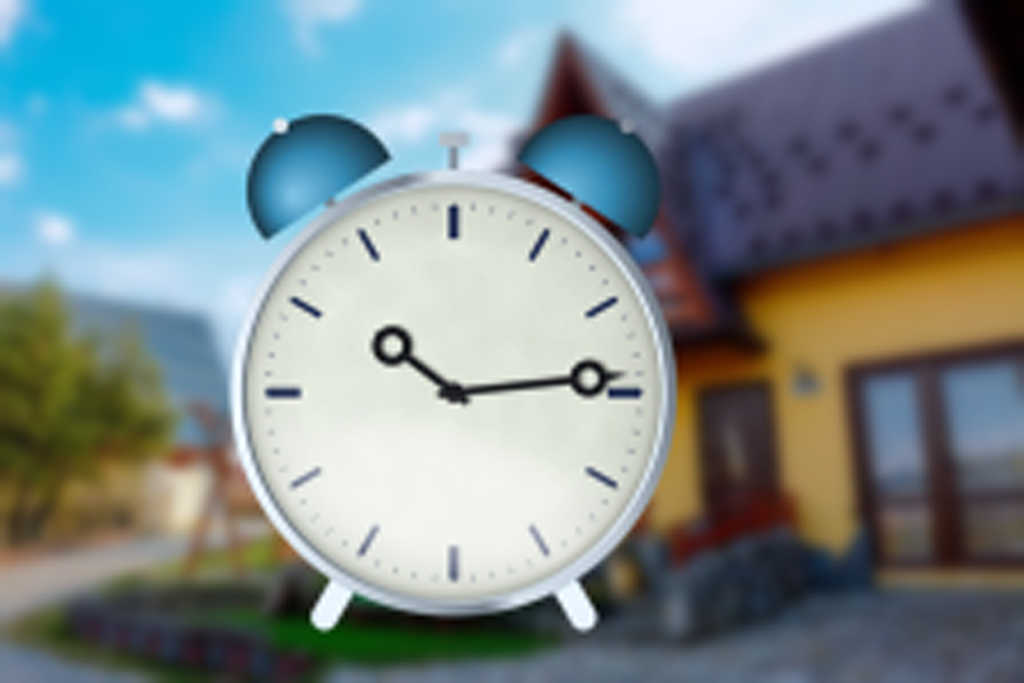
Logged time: 10.14
